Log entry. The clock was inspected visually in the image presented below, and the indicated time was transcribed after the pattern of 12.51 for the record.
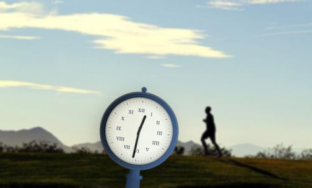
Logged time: 12.31
